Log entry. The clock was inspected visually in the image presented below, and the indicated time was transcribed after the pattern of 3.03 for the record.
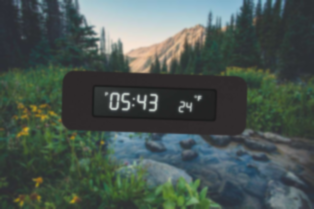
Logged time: 5.43
